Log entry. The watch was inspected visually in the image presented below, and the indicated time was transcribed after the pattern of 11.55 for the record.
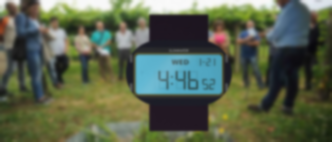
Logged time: 4.46
